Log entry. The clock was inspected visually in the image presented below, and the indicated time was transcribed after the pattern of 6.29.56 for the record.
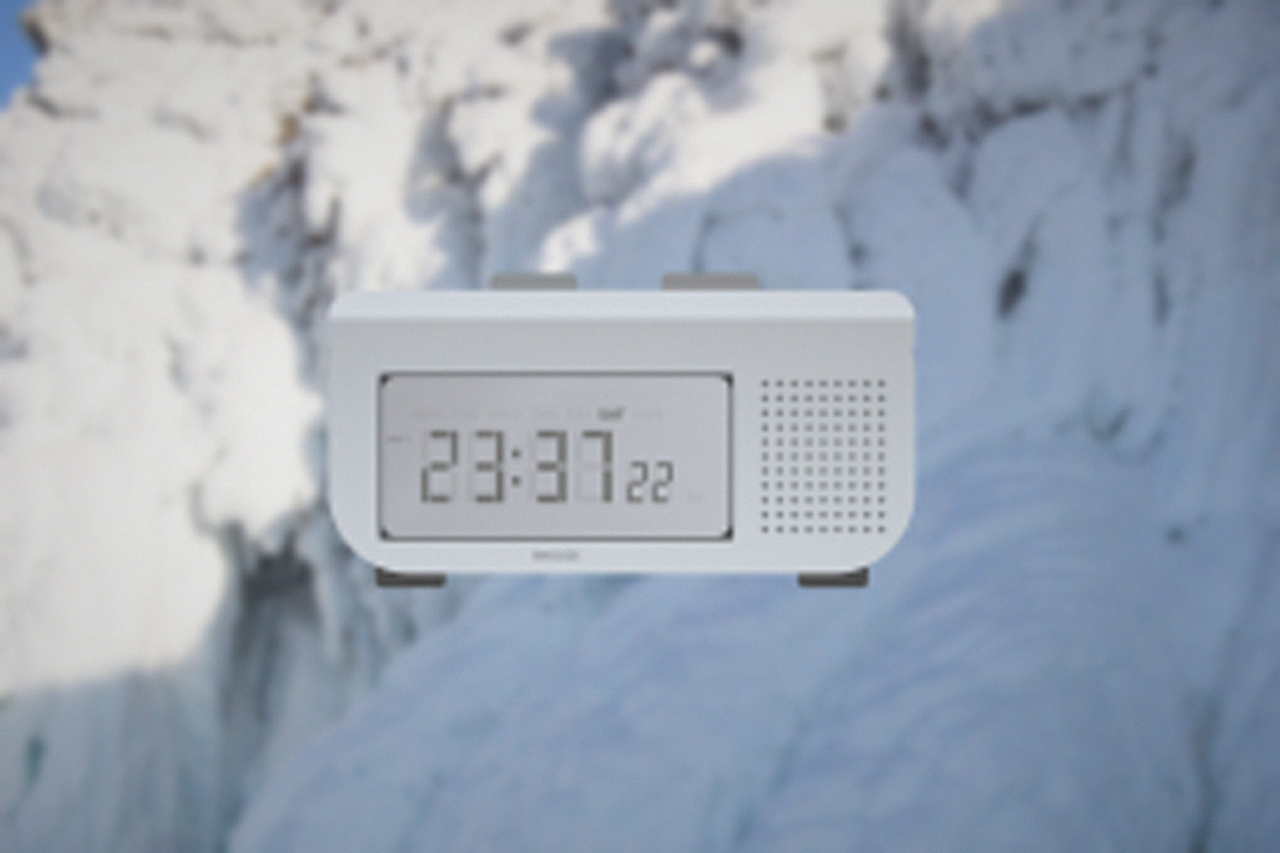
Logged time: 23.37.22
